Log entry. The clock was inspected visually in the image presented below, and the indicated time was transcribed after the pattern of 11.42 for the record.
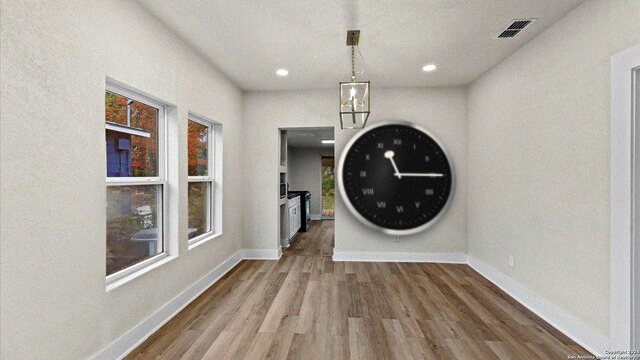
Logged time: 11.15
